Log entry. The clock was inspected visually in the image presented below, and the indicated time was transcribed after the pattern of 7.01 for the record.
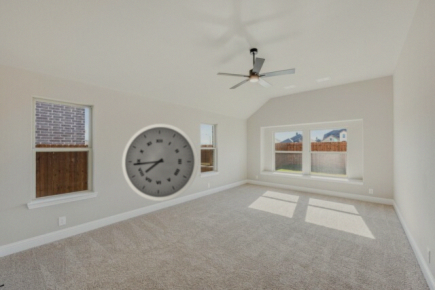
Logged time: 7.44
